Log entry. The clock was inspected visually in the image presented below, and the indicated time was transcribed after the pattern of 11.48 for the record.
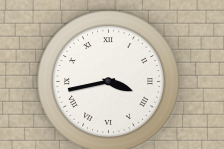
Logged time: 3.43
